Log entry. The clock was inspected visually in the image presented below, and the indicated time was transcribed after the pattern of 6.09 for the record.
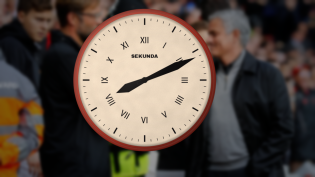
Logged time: 8.11
